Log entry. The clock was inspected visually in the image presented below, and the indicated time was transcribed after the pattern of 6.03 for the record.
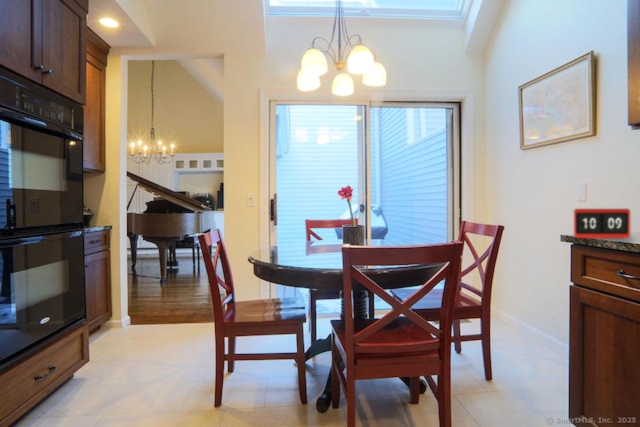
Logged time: 10.09
